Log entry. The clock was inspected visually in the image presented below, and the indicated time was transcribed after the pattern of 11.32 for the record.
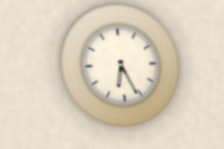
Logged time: 6.26
